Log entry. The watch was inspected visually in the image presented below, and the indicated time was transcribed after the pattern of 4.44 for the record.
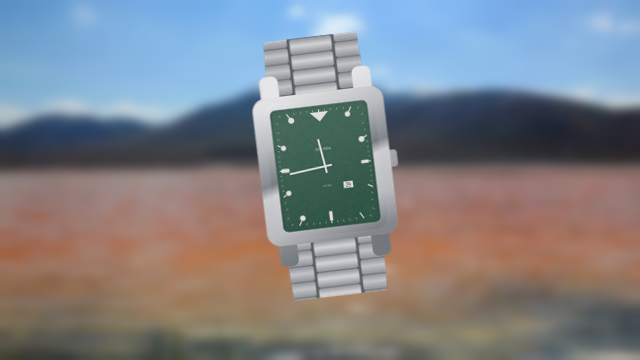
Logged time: 11.44
